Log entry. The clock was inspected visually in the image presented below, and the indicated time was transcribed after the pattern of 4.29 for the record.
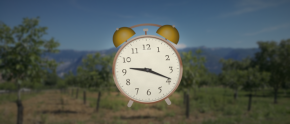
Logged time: 9.19
